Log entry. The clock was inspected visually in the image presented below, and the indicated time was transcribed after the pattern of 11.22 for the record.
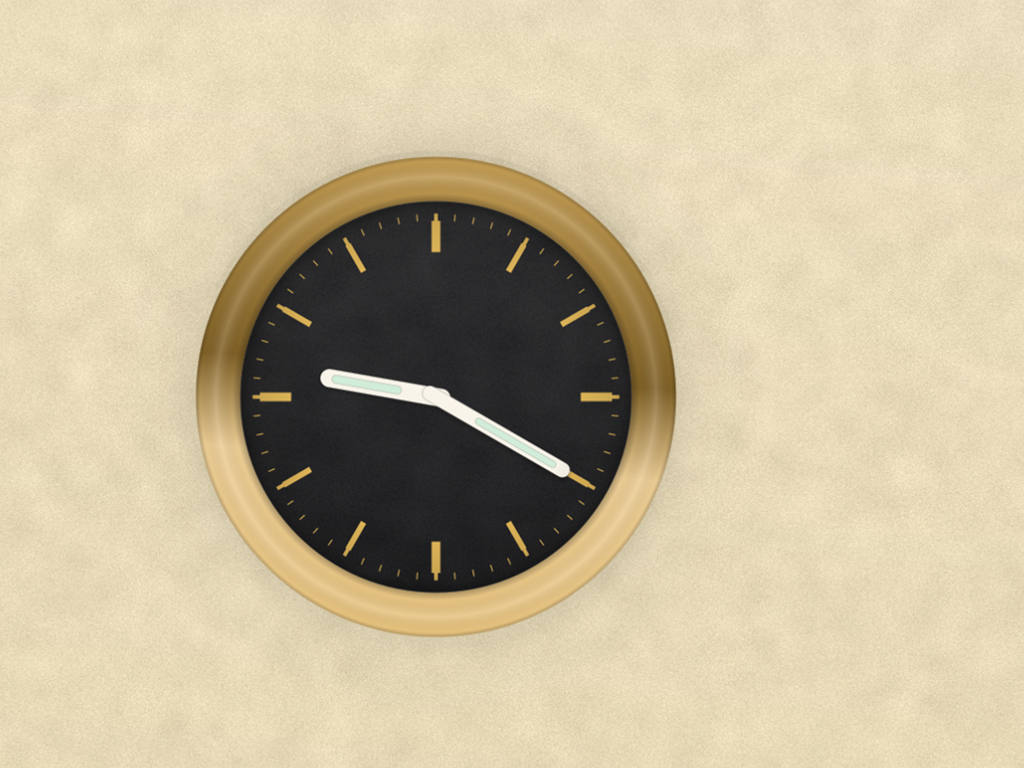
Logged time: 9.20
